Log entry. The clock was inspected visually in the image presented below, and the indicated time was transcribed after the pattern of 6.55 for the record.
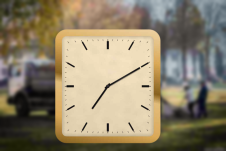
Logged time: 7.10
